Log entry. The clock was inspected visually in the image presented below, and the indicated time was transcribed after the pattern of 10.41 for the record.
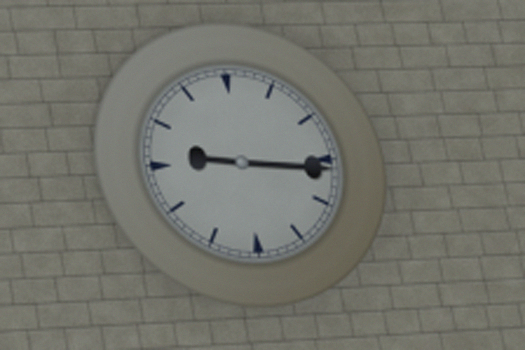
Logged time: 9.16
